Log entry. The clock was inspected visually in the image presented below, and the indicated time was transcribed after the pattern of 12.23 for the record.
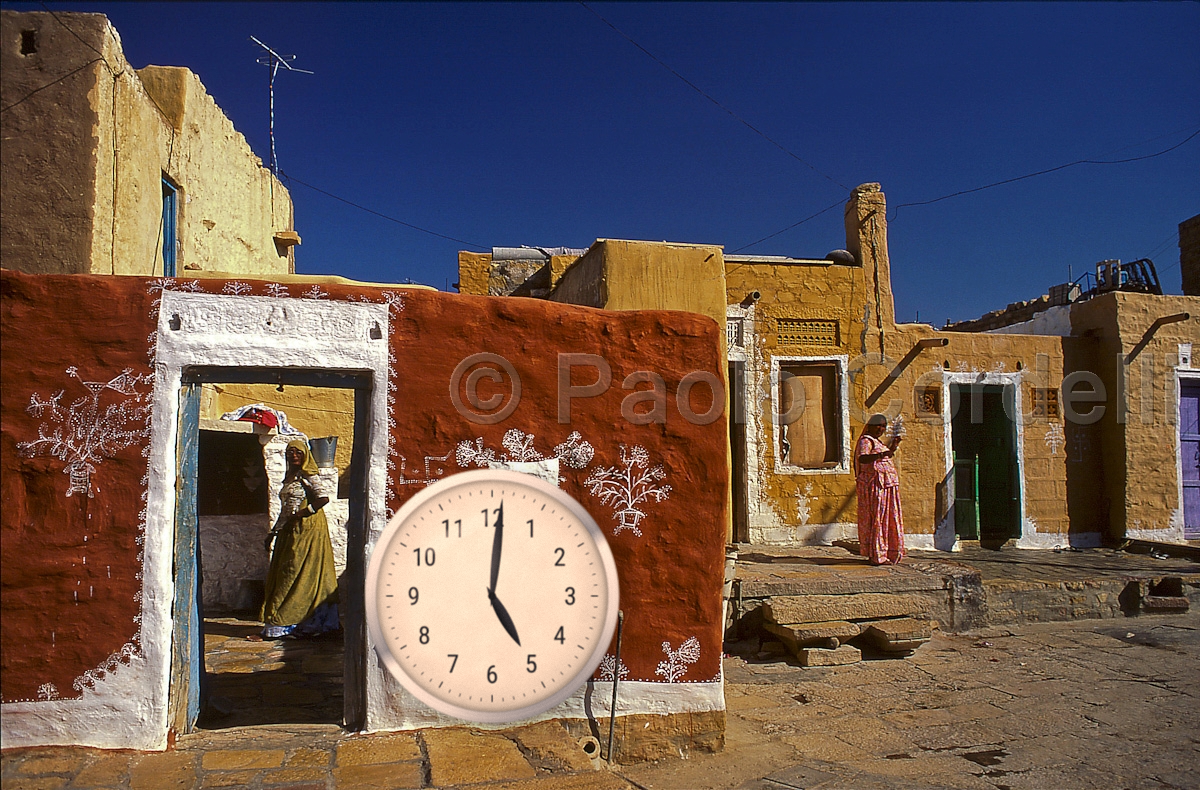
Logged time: 5.01
